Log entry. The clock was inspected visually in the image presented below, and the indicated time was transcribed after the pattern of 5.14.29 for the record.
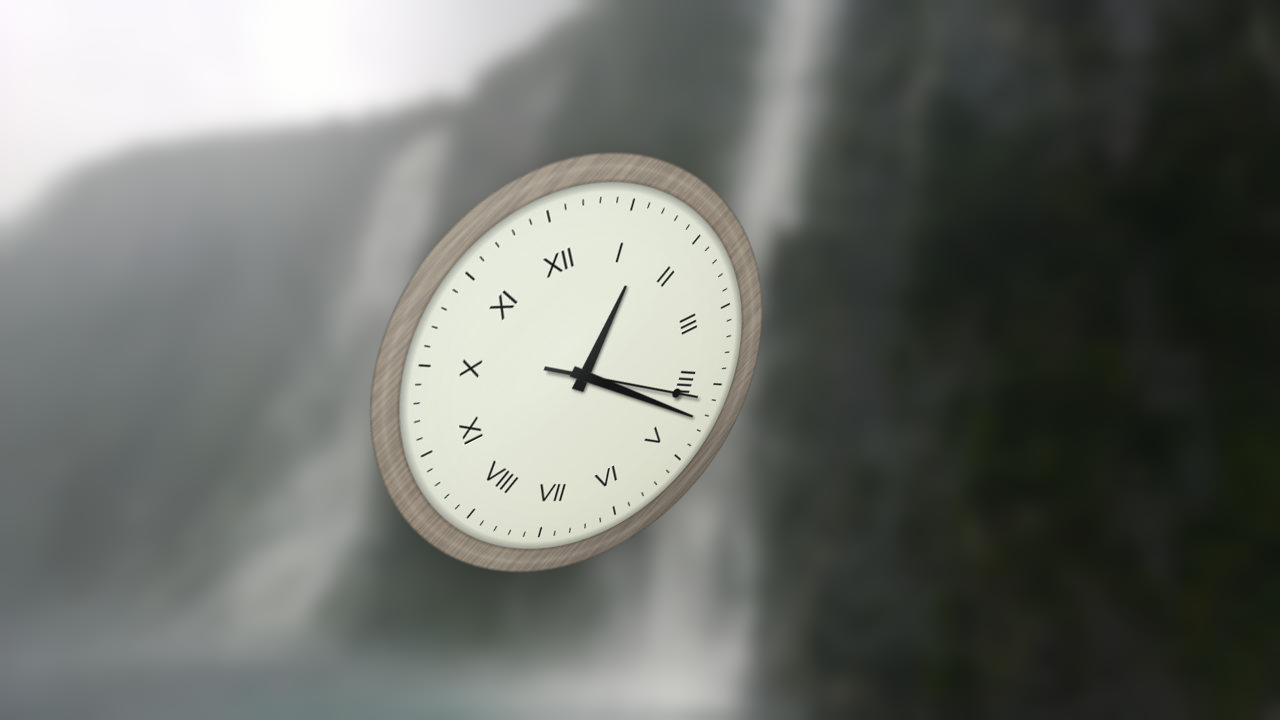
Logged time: 1.22.21
